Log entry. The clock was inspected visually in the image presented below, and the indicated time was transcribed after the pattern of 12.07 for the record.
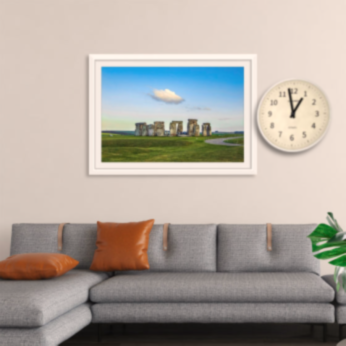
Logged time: 12.58
